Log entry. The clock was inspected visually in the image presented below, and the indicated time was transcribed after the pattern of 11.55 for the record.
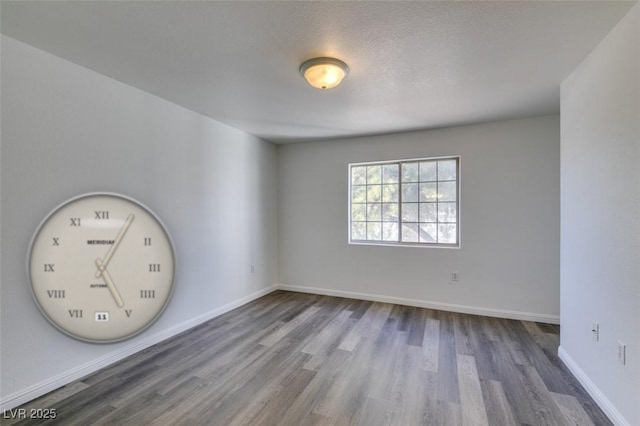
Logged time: 5.05
